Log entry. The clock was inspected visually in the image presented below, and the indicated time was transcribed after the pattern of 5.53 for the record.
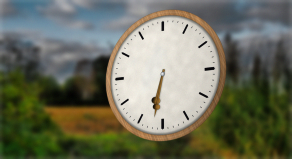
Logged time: 6.32
